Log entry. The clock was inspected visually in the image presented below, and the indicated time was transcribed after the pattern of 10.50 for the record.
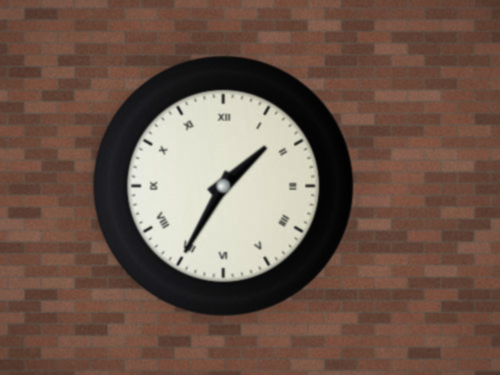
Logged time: 1.35
